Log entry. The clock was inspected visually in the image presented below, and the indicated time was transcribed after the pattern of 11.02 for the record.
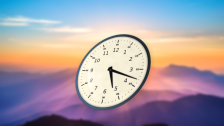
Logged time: 5.18
